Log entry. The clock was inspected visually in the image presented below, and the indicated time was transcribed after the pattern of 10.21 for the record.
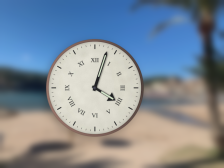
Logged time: 4.03
